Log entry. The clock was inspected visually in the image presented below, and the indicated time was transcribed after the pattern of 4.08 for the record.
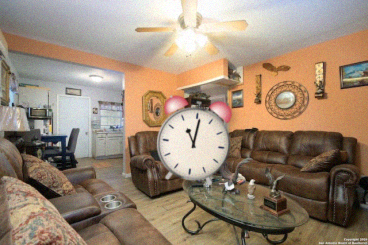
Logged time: 11.01
